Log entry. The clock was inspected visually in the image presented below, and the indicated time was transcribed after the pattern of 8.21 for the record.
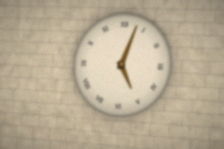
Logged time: 5.03
